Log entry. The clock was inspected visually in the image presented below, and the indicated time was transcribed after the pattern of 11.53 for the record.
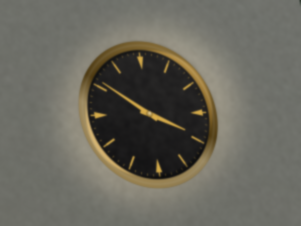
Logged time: 3.51
